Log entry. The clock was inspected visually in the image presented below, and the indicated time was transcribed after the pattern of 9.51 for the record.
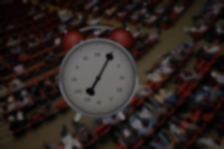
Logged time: 7.05
